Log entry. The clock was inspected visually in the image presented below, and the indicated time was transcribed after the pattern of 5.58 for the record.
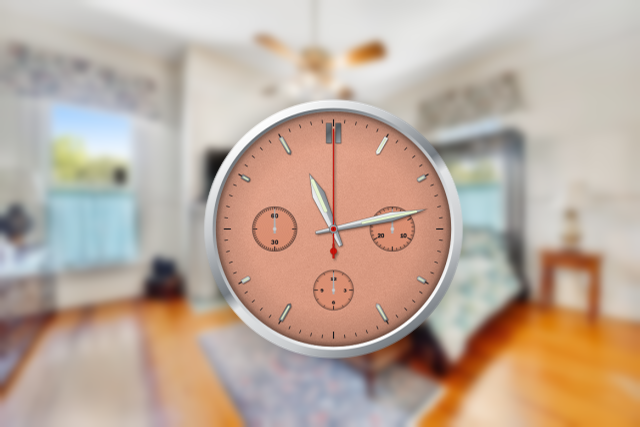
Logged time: 11.13
